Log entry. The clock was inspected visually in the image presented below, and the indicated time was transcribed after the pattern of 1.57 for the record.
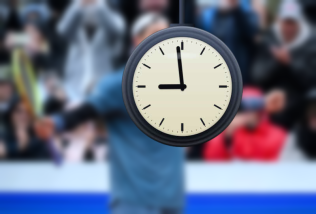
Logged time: 8.59
